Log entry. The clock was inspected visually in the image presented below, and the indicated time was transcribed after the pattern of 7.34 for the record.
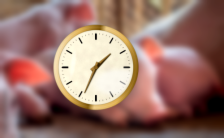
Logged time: 1.34
